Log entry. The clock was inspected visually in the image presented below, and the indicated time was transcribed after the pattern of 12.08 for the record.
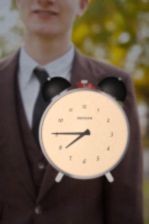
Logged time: 7.45
